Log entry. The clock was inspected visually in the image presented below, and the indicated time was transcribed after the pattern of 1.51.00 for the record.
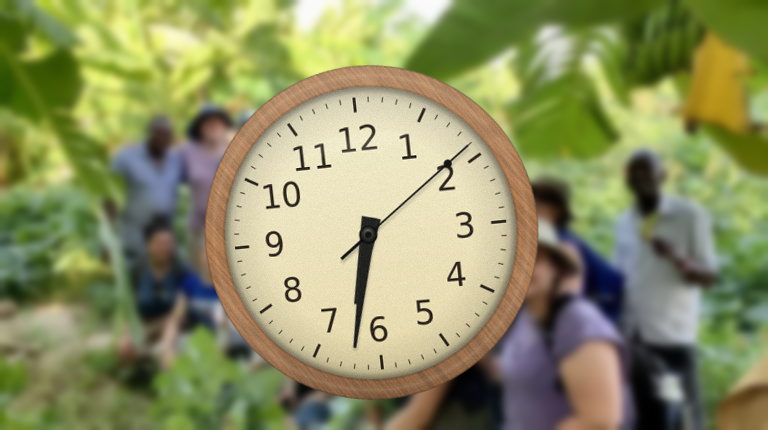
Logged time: 6.32.09
